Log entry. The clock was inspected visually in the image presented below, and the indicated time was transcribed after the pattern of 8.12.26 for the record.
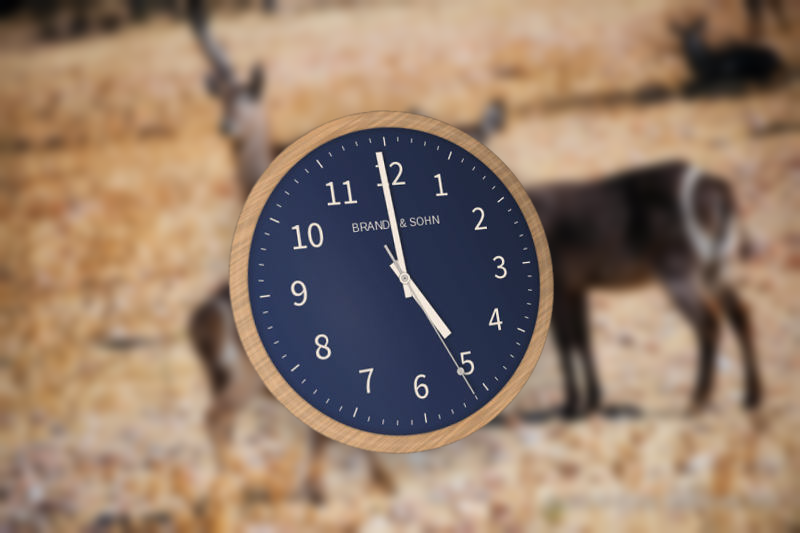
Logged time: 4.59.26
